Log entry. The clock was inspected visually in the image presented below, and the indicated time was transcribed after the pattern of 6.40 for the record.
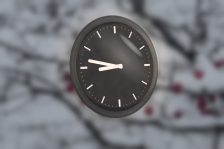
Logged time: 8.47
